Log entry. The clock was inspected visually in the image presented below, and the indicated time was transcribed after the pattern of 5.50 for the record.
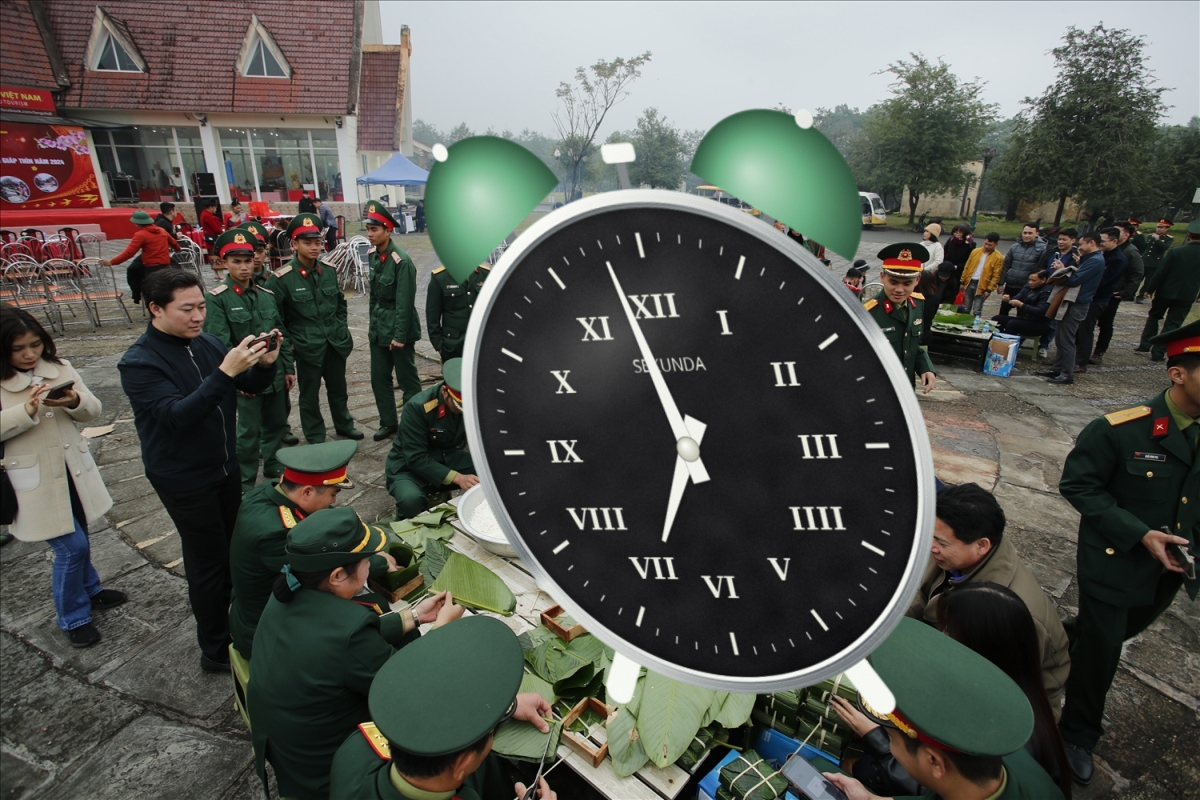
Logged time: 6.58
